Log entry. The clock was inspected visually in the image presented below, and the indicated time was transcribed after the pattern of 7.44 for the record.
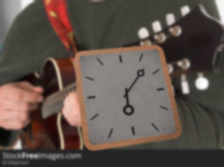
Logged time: 6.07
